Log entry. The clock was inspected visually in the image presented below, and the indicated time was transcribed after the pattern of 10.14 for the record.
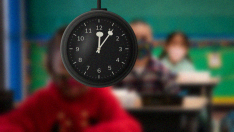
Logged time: 12.06
